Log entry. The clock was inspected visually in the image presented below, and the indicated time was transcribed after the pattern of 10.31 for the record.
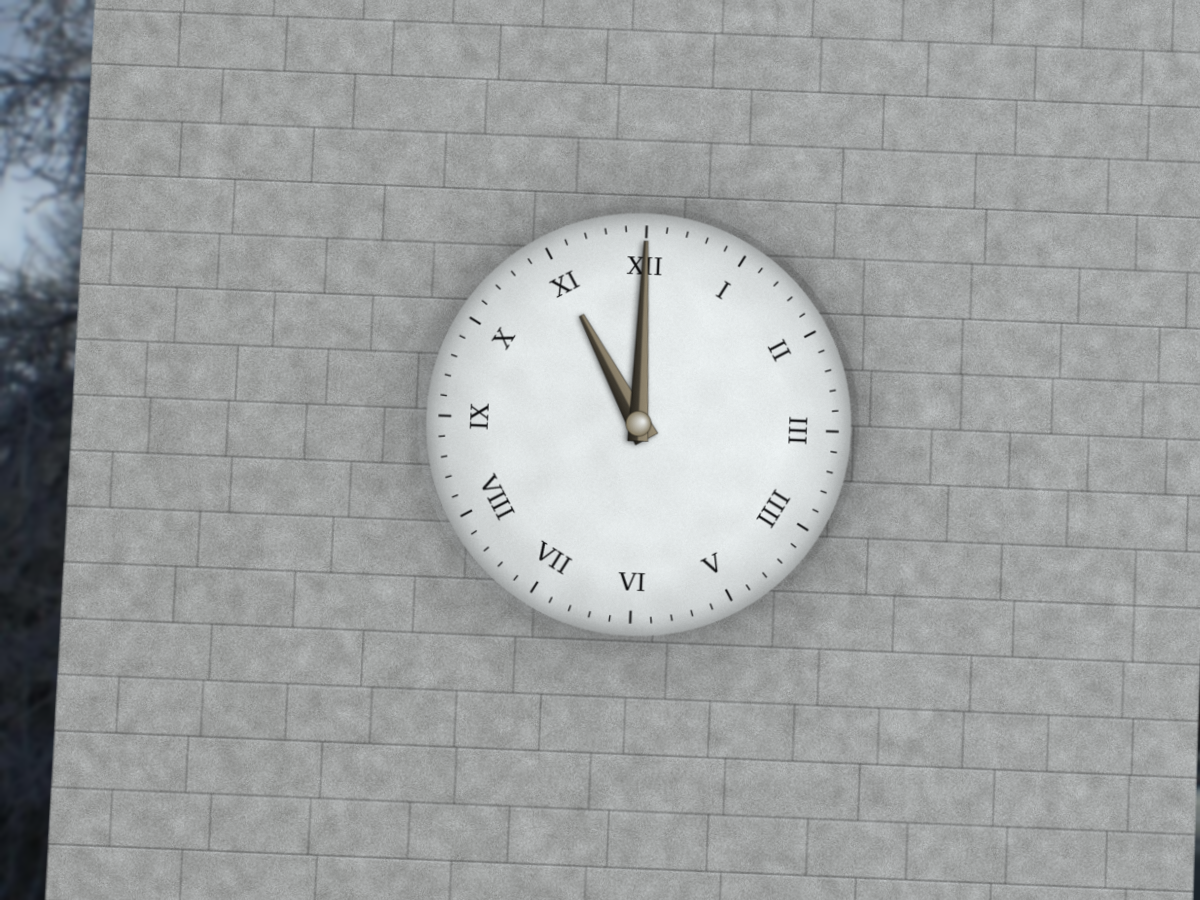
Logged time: 11.00
